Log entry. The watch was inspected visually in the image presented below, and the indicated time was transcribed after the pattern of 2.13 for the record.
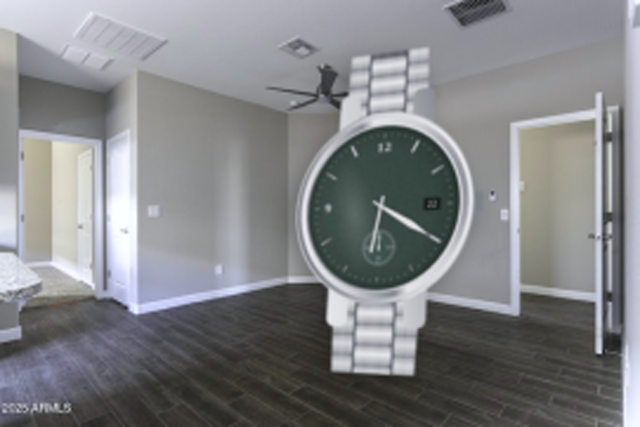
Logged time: 6.20
